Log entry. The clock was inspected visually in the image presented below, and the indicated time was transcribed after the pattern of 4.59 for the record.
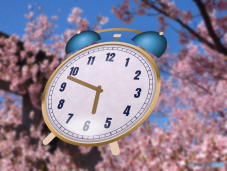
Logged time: 5.48
